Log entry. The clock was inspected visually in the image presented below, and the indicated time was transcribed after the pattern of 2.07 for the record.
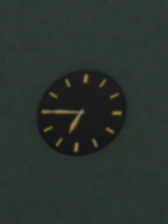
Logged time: 6.45
